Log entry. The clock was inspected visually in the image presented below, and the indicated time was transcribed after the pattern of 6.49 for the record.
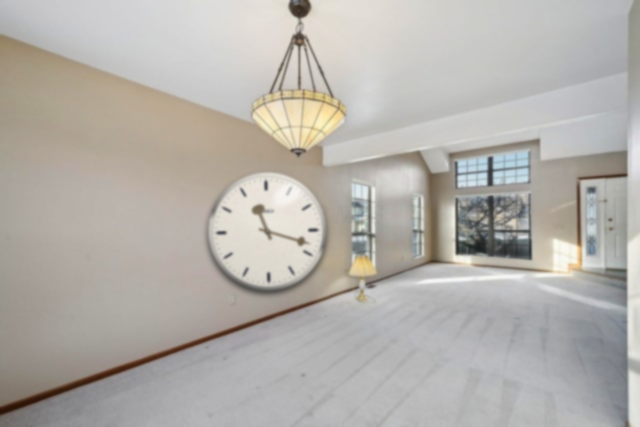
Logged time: 11.18
